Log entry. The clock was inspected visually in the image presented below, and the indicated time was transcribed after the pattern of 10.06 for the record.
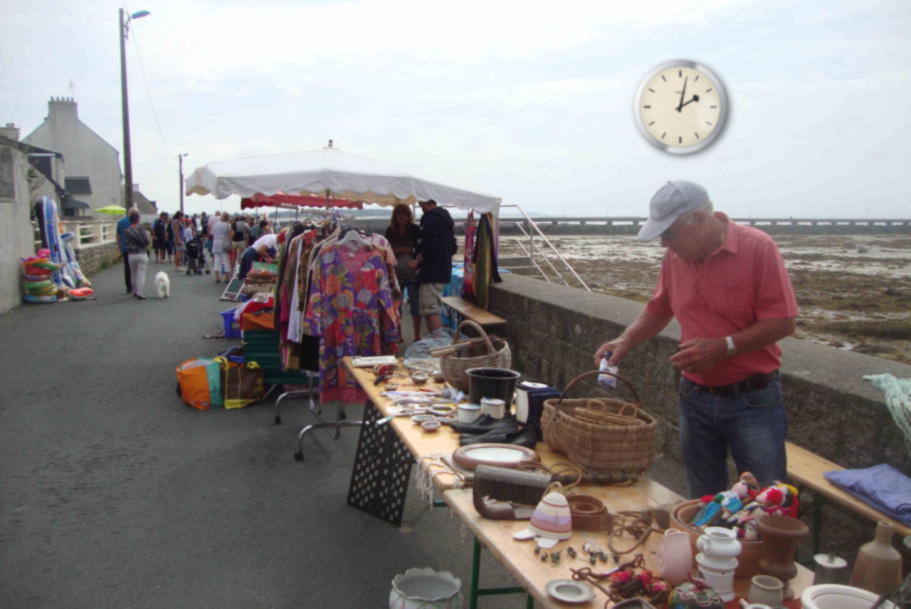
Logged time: 2.02
